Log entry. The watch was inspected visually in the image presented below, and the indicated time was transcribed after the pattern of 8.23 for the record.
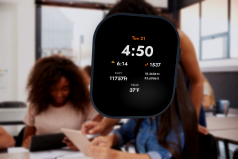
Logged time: 4.50
